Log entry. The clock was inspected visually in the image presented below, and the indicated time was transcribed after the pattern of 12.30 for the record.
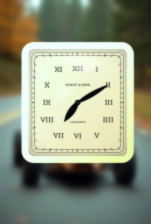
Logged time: 7.10
